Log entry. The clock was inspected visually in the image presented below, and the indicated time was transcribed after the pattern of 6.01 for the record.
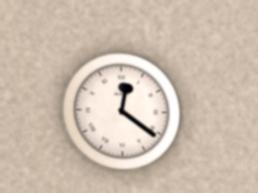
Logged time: 12.21
